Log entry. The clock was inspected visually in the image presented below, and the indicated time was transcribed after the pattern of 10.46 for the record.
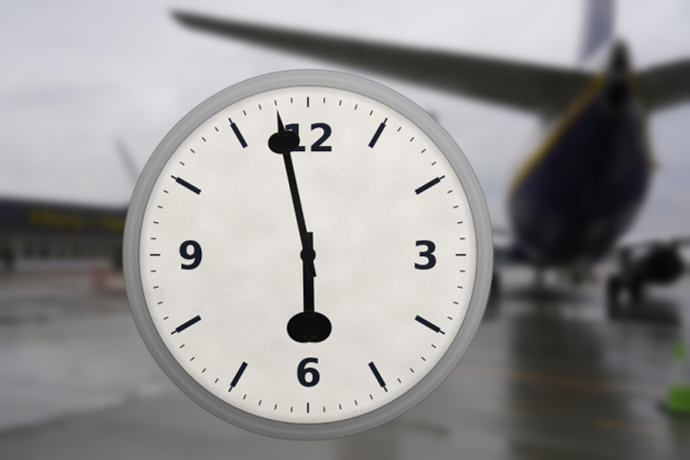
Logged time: 5.58
